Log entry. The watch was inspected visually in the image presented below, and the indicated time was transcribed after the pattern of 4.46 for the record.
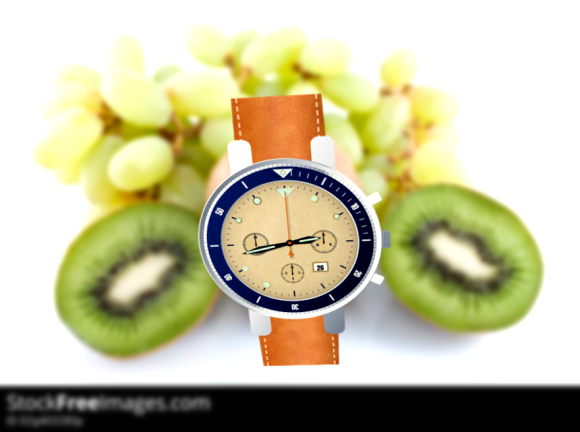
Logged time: 2.43
